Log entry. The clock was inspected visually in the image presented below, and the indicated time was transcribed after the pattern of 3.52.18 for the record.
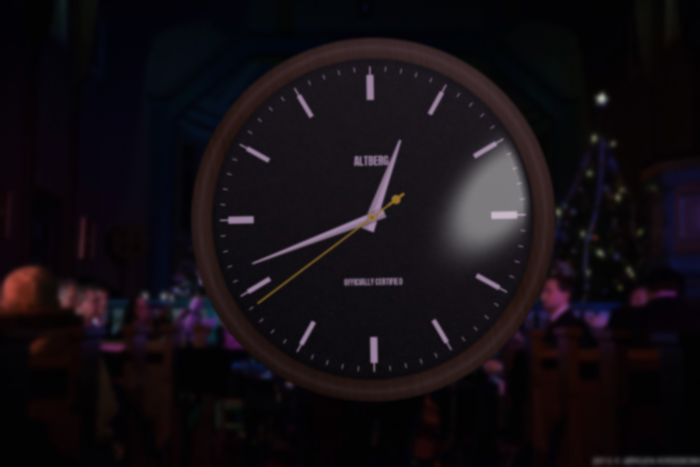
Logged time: 12.41.39
